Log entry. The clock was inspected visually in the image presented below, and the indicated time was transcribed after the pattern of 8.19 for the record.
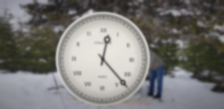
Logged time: 12.23
